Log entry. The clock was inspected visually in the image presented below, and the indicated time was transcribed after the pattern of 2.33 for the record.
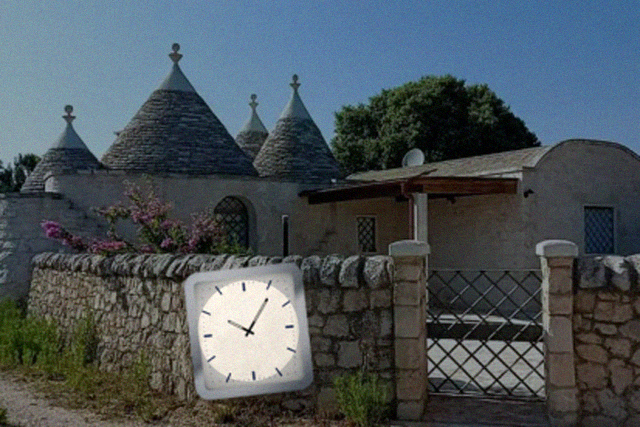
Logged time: 10.06
